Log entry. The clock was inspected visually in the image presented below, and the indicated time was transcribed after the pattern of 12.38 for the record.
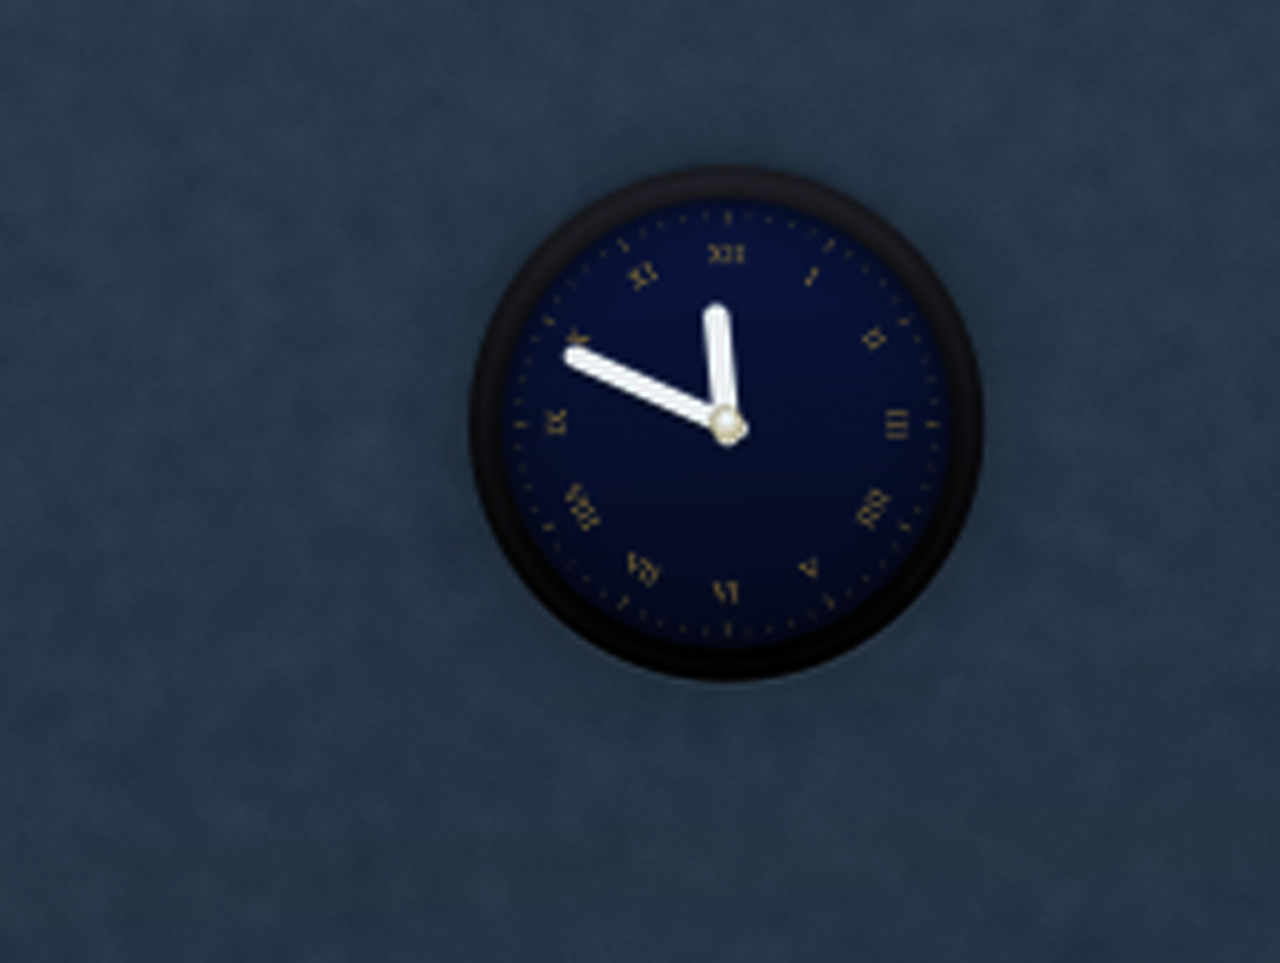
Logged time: 11.49
